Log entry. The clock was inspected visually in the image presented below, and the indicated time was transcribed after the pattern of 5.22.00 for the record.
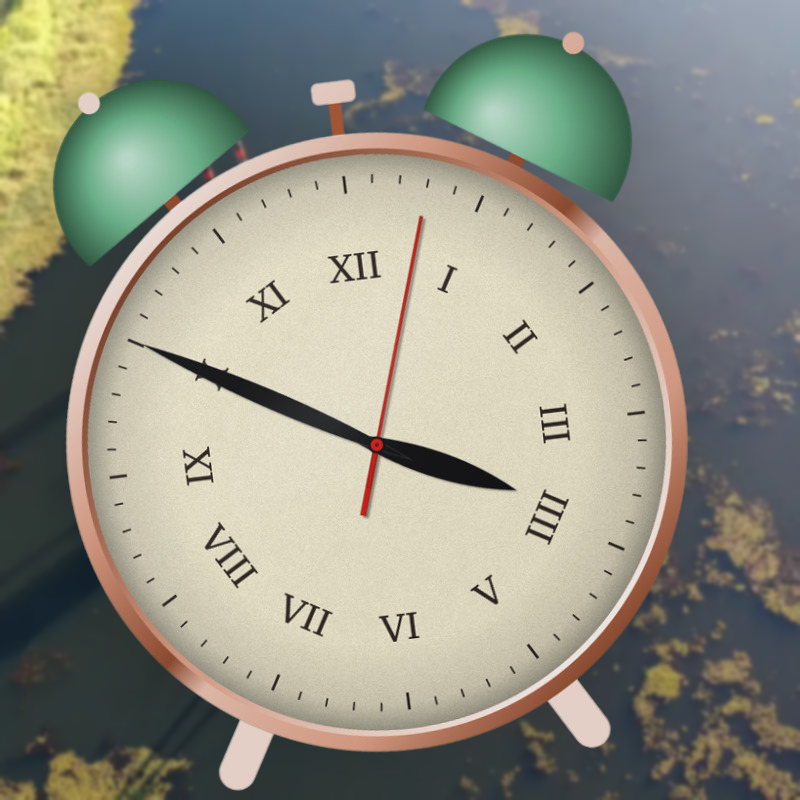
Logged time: 3.50.03
